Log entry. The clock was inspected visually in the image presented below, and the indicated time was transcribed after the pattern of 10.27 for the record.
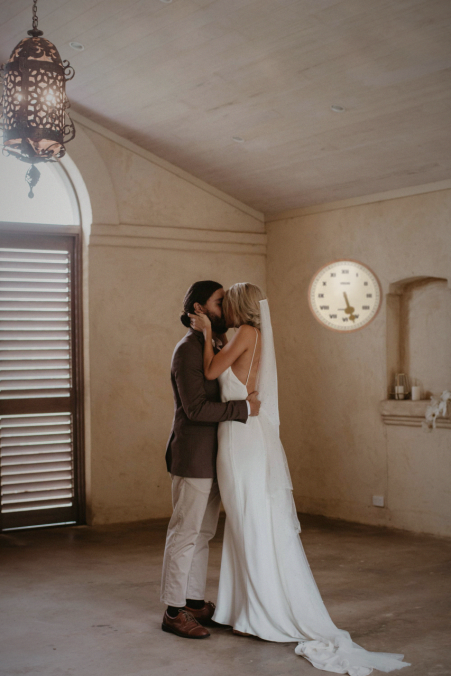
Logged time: 5.27
